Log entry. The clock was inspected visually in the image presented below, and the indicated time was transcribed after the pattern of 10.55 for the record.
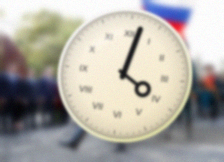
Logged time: 4.02
